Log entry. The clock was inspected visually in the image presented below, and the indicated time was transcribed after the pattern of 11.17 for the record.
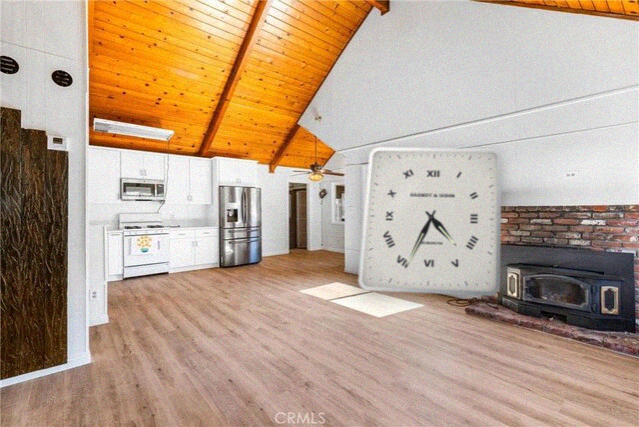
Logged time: 4.34
